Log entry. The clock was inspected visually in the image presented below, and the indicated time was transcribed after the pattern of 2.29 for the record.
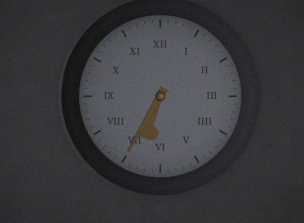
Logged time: 6.35
